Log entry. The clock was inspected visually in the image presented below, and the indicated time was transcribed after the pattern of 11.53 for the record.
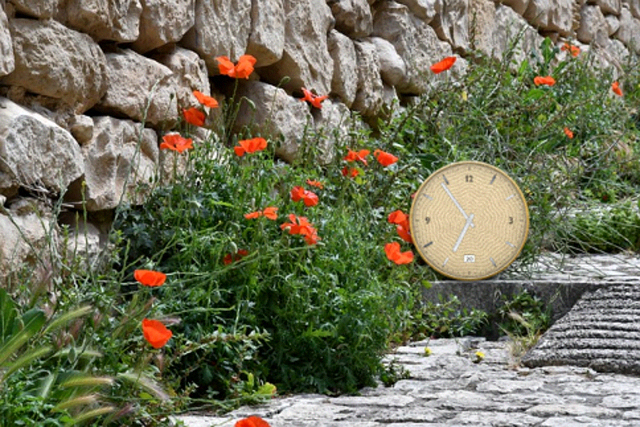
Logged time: 6.54
